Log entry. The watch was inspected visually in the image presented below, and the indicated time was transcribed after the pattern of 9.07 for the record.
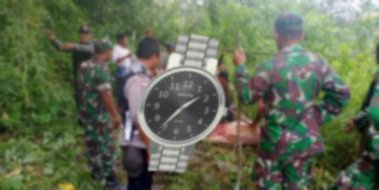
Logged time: 1.36
